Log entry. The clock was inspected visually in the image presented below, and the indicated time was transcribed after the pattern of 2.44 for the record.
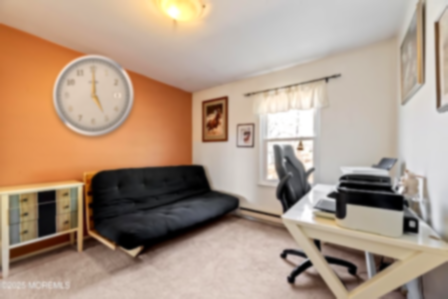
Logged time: 5.00
